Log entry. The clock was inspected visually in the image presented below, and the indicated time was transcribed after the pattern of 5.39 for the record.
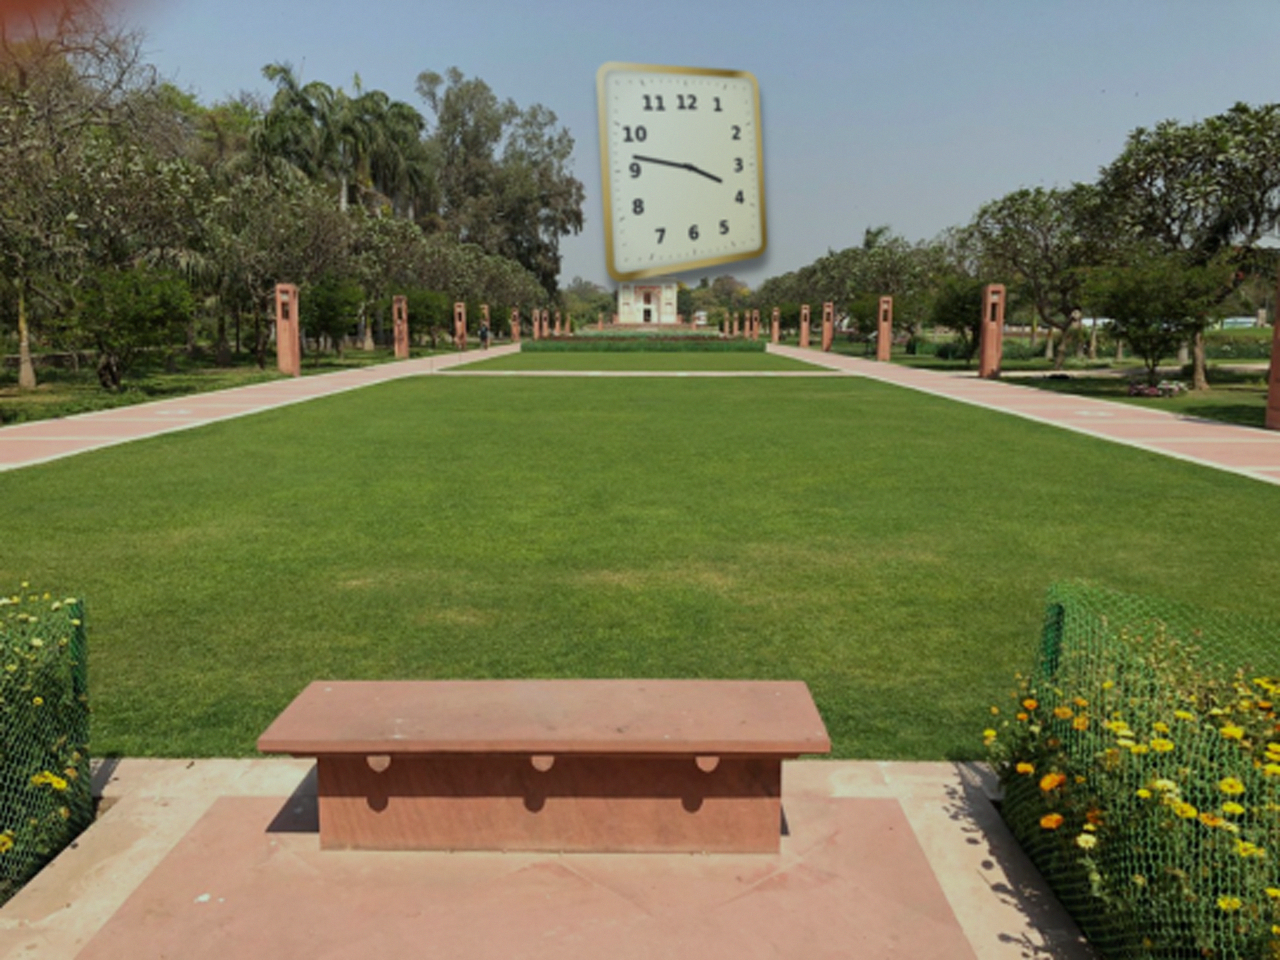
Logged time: 3.47
